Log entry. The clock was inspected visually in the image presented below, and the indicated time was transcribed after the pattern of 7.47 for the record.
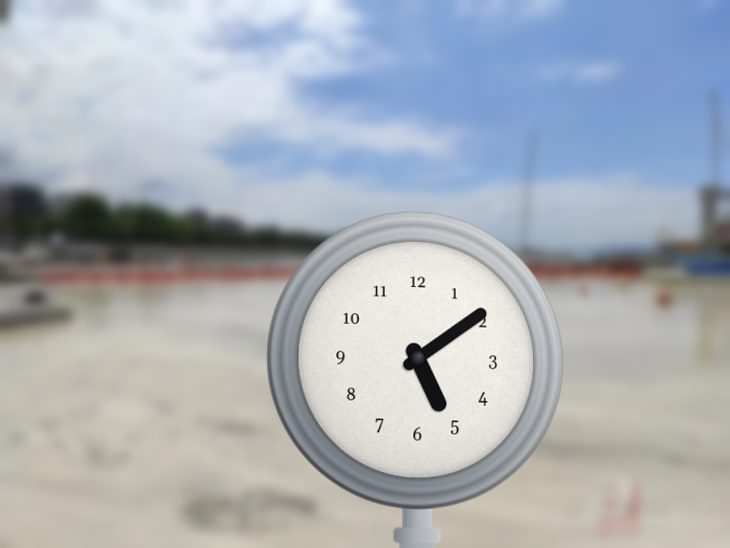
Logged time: 5.09
